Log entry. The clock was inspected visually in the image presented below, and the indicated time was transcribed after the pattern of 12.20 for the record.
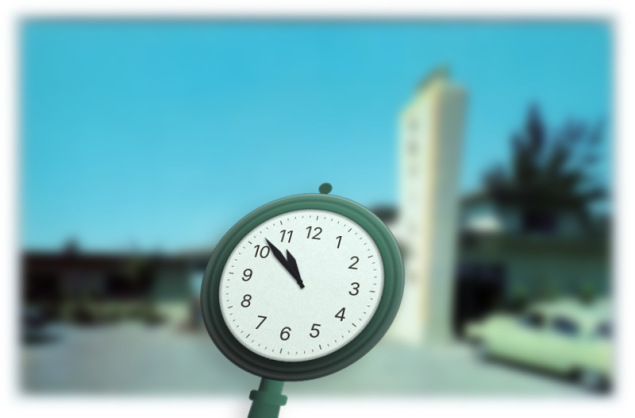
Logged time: 10.52
